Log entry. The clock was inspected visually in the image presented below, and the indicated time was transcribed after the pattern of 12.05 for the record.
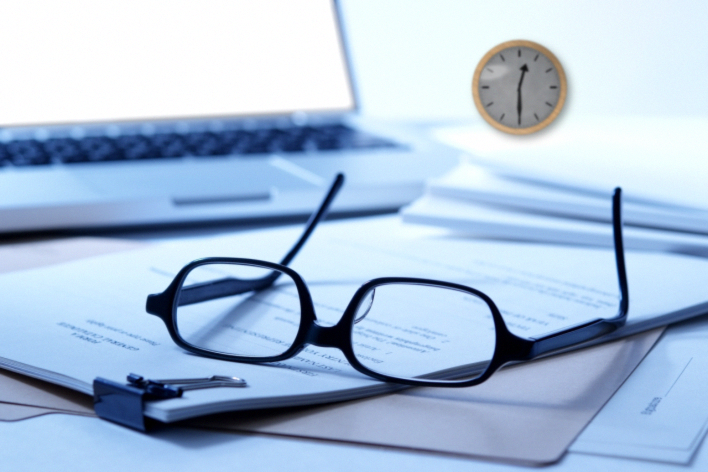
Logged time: 12.30
